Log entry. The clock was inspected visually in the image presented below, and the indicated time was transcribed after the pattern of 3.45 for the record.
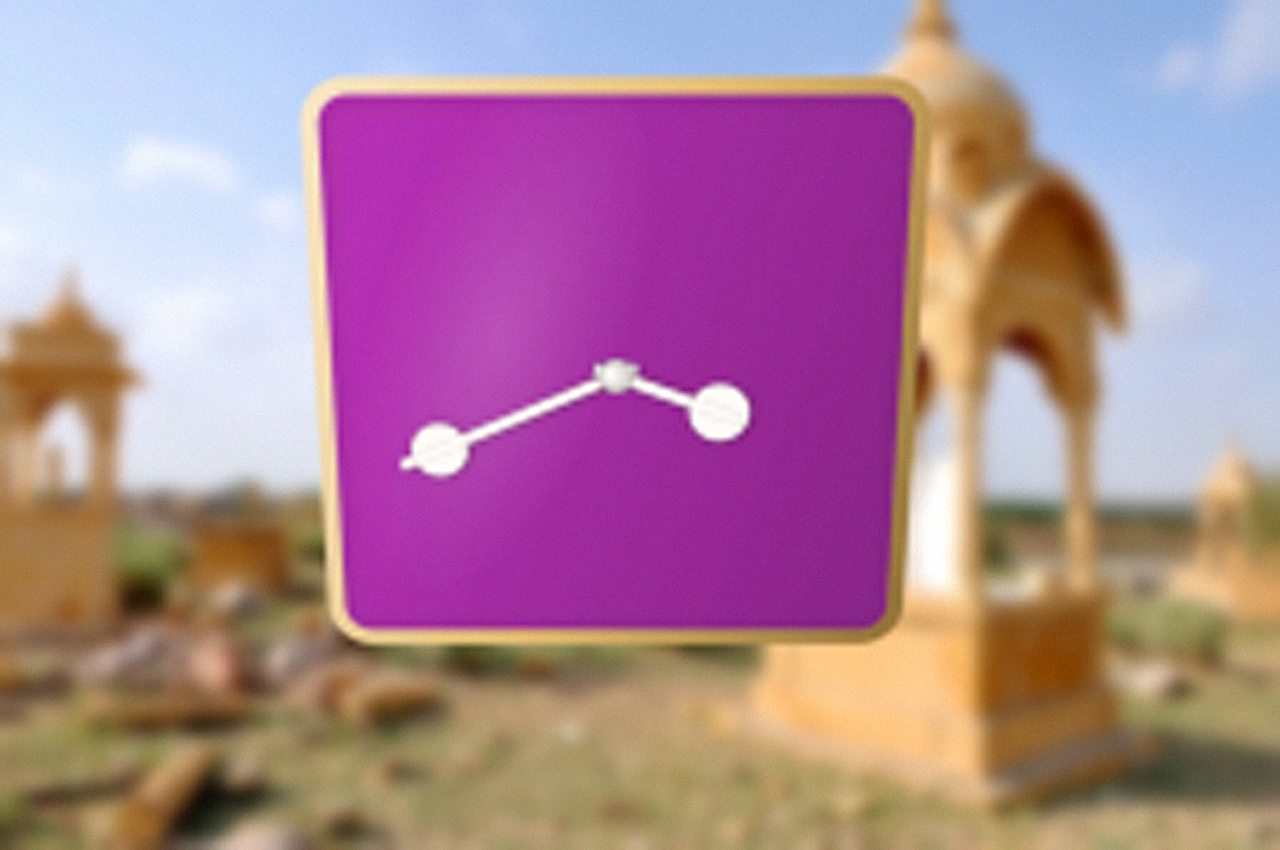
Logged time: 3.41
